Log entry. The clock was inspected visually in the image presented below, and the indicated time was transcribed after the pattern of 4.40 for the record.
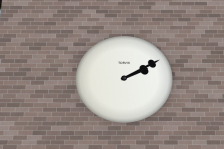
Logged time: 2.10
